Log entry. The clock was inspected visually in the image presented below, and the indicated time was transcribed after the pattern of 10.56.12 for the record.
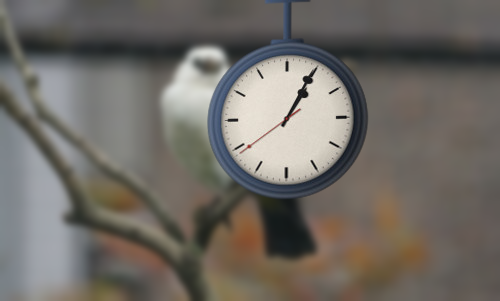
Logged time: 1.04.39
